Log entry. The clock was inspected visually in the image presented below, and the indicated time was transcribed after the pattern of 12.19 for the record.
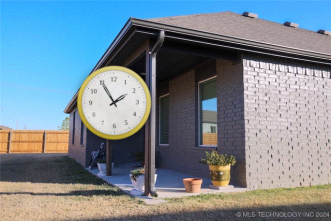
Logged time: 1.55
